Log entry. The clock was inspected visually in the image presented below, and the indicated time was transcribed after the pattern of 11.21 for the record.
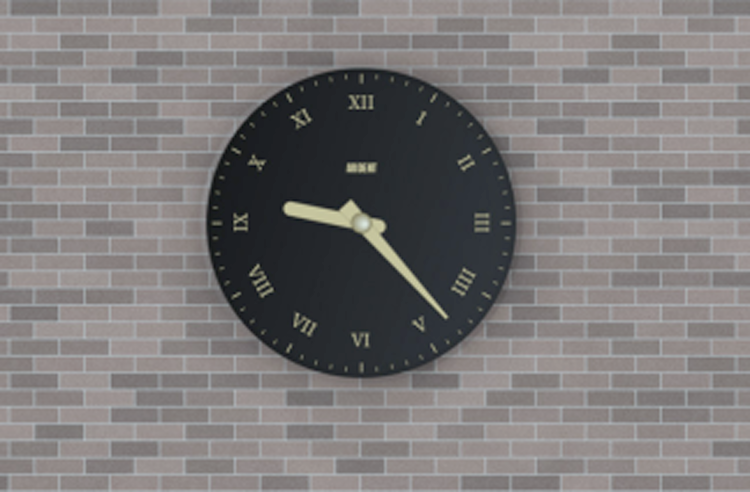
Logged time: 9.23
